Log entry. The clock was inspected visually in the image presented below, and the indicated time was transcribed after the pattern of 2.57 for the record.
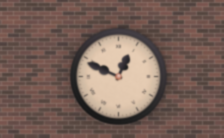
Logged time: 12.49
